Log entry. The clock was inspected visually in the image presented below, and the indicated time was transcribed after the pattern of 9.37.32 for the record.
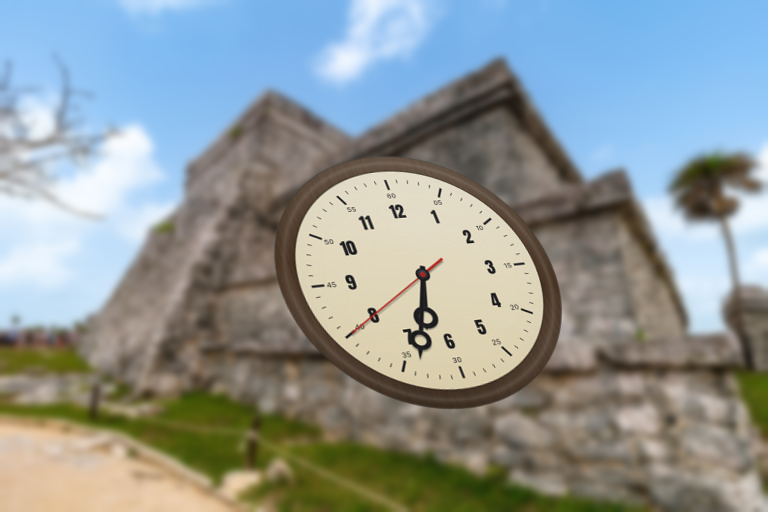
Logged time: 6.33.40
